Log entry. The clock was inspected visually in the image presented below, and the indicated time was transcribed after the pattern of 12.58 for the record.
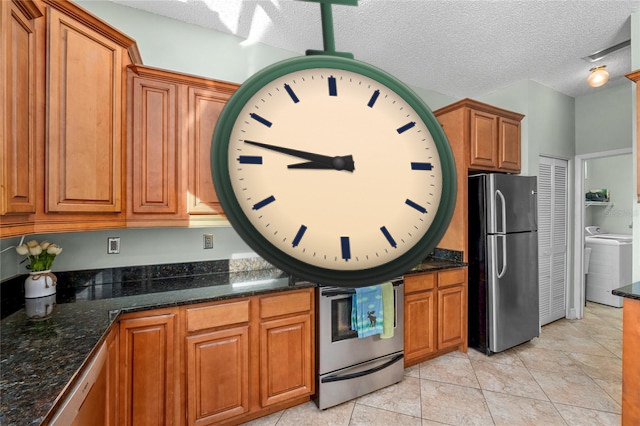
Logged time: 8.47
